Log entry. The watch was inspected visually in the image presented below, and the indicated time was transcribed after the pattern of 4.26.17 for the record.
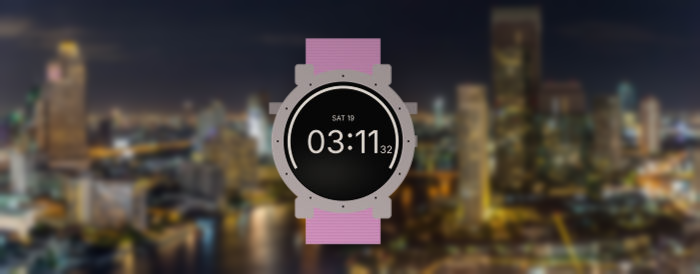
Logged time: 3.11.32
